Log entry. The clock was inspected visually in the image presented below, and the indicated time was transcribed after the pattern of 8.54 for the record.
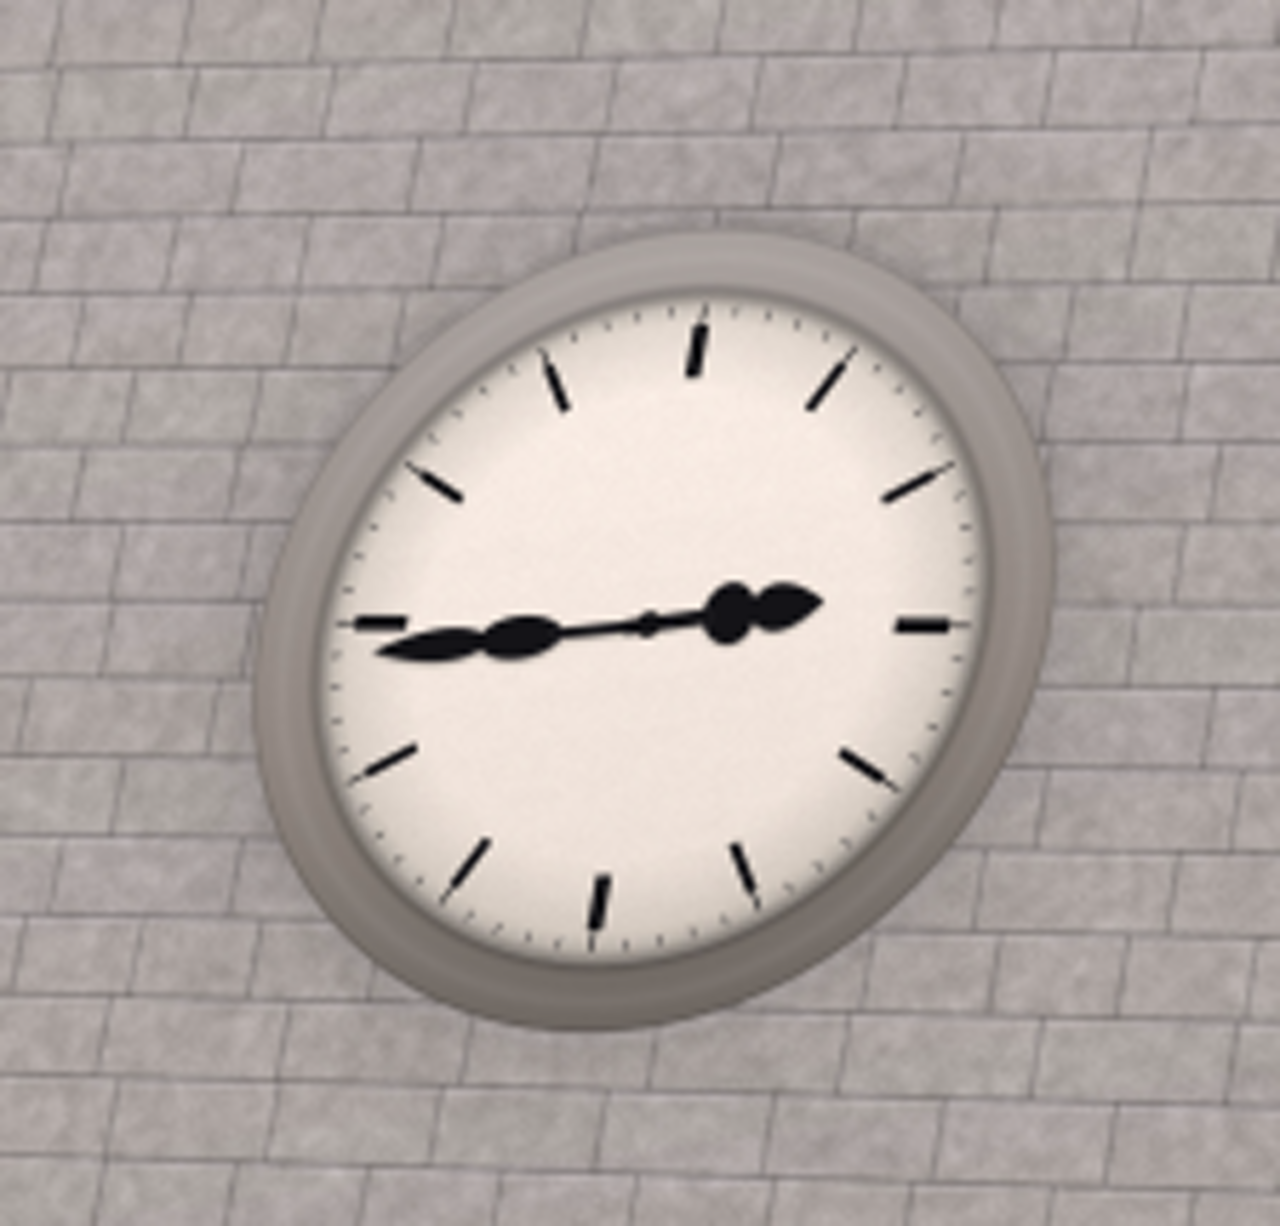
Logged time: 2.44
